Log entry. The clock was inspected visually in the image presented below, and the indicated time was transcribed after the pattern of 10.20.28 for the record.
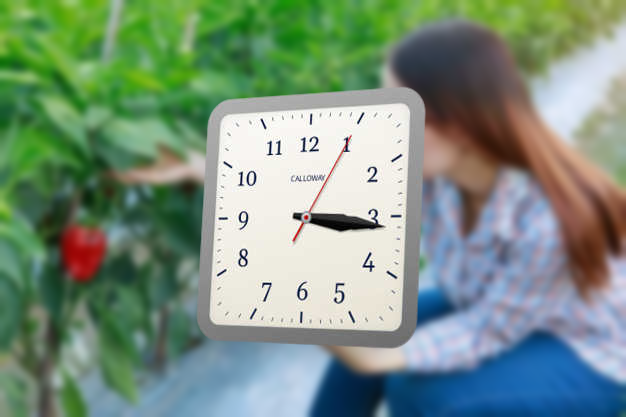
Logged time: 3.16.05
